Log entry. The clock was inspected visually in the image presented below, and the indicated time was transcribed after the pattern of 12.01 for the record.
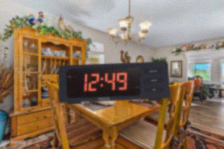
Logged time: 12.49
